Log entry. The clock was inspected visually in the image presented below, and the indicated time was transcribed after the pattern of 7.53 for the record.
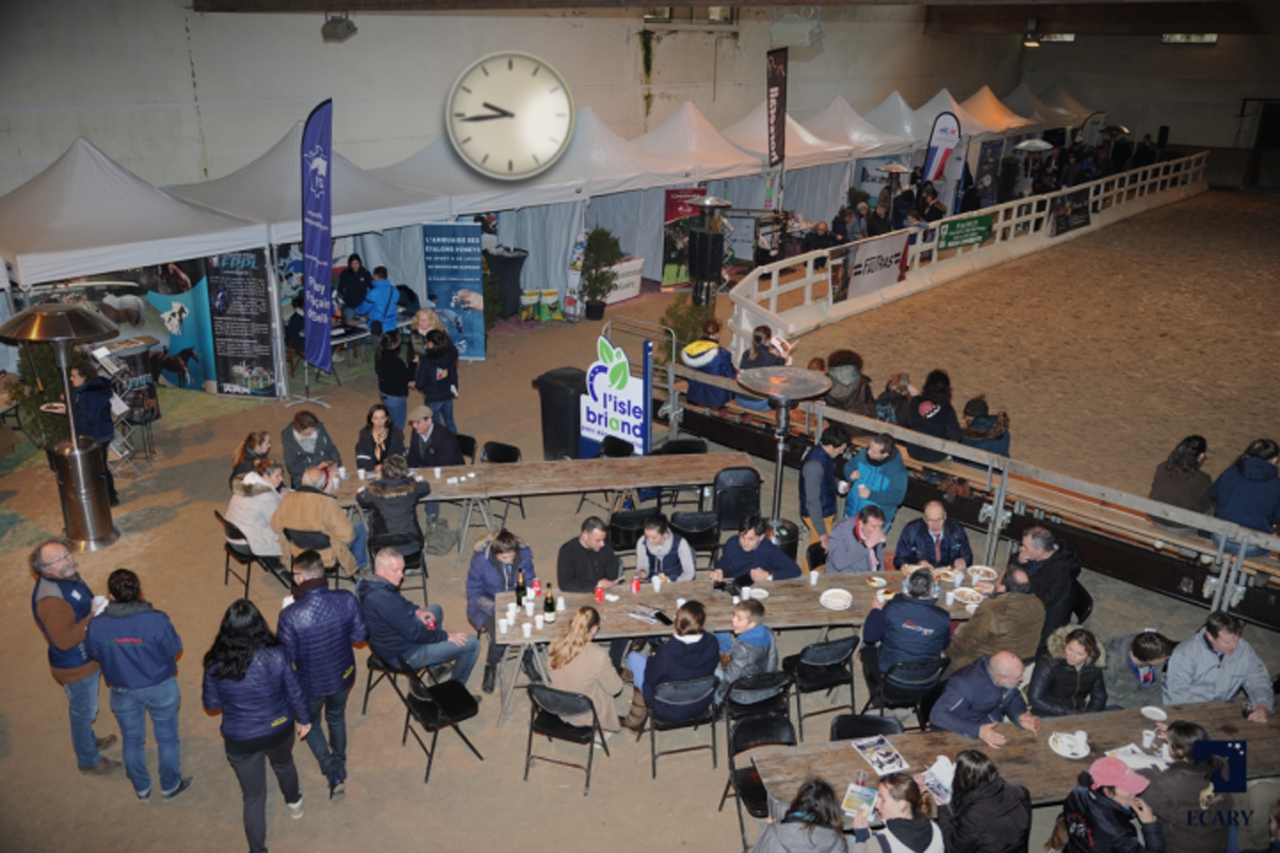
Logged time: 9.44
